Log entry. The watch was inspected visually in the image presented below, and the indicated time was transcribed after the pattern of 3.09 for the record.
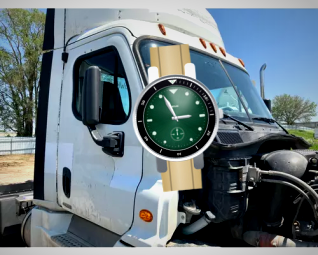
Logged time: 2.56
